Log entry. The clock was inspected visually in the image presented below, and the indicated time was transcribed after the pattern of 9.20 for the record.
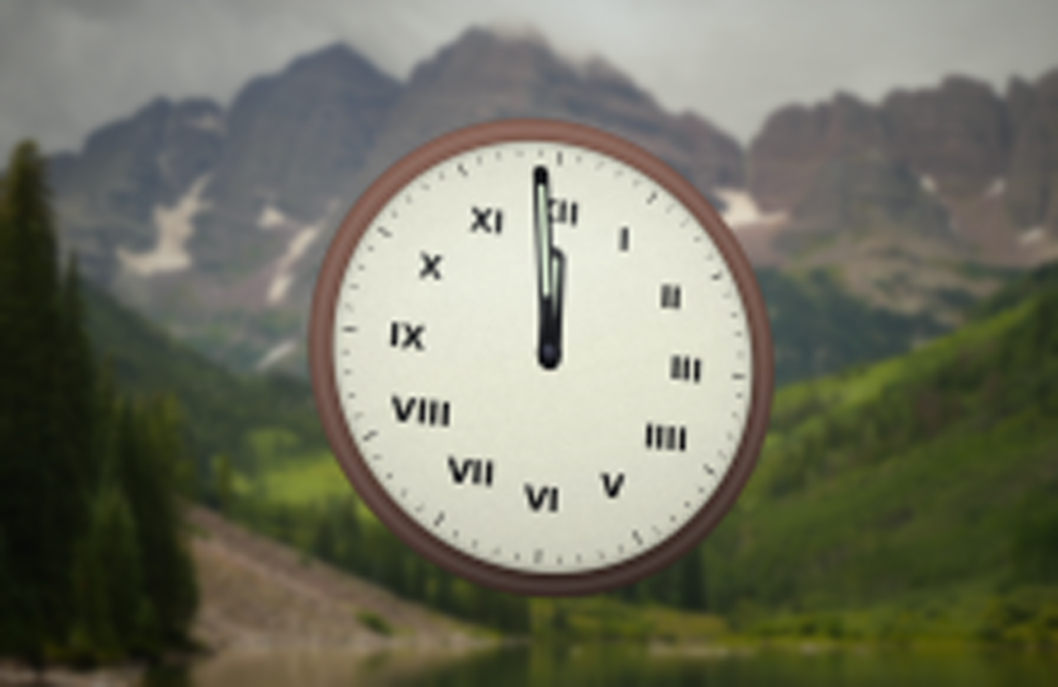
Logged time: 11.59
